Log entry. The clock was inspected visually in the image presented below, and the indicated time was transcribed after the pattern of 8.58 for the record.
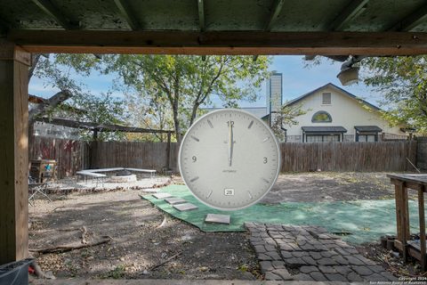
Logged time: 12.00
